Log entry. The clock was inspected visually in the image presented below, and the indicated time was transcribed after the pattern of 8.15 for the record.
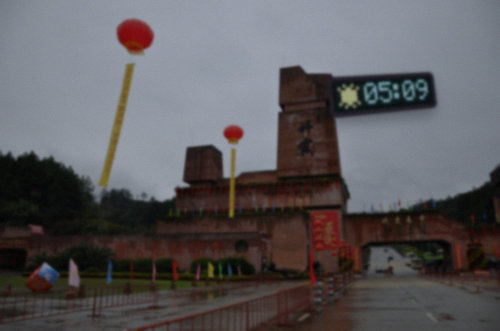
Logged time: 5.09
